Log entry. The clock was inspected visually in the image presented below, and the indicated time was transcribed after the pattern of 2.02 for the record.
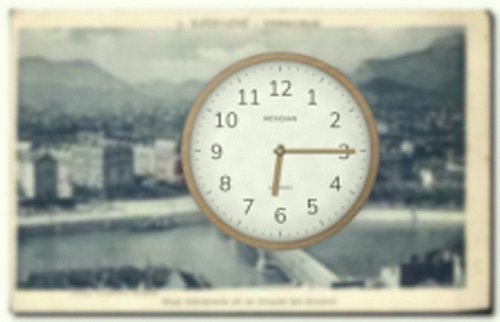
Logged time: 6.15
